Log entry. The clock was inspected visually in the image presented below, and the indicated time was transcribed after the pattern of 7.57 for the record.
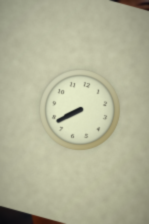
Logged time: 7.38
